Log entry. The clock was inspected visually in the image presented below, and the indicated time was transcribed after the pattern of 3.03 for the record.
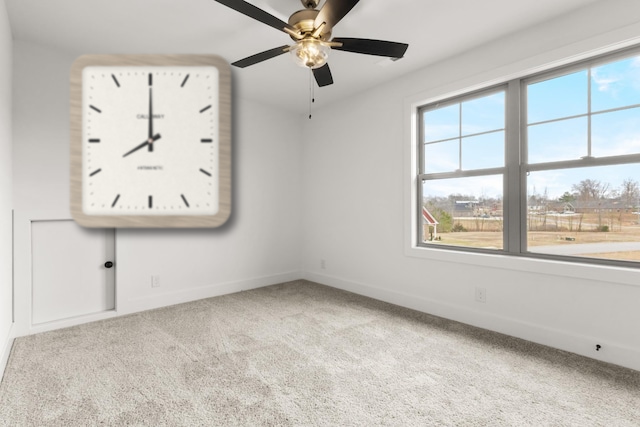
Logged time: 8.00
